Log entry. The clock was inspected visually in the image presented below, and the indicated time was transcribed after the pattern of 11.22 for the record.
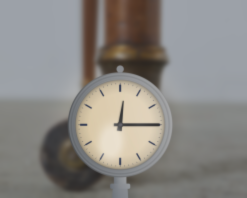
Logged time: 12.15
